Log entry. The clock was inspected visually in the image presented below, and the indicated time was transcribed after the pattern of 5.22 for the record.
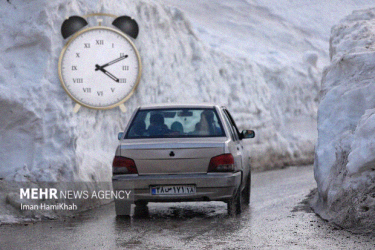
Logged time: 4.11
